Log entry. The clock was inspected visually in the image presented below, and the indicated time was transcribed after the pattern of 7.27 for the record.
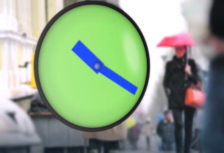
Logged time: 10.20
